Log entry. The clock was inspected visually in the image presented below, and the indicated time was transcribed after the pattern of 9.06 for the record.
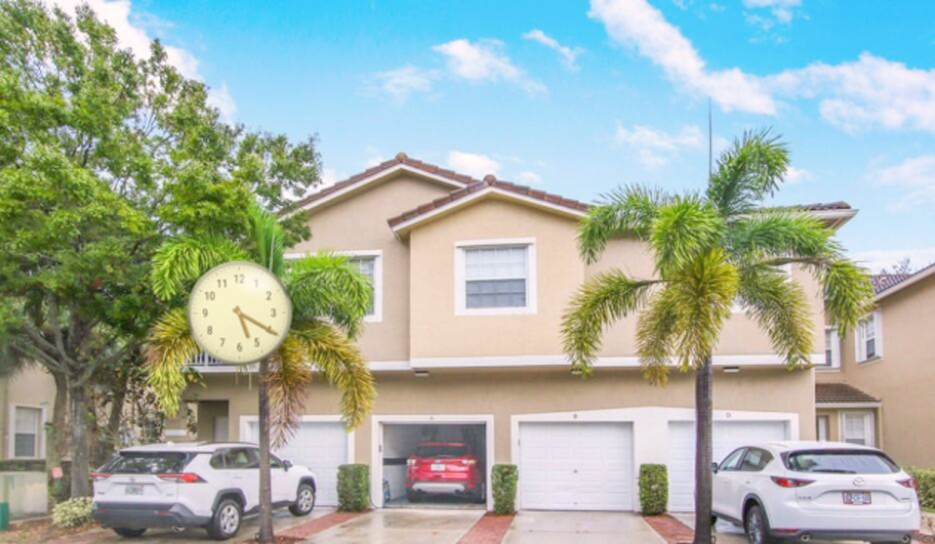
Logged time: 5.20
